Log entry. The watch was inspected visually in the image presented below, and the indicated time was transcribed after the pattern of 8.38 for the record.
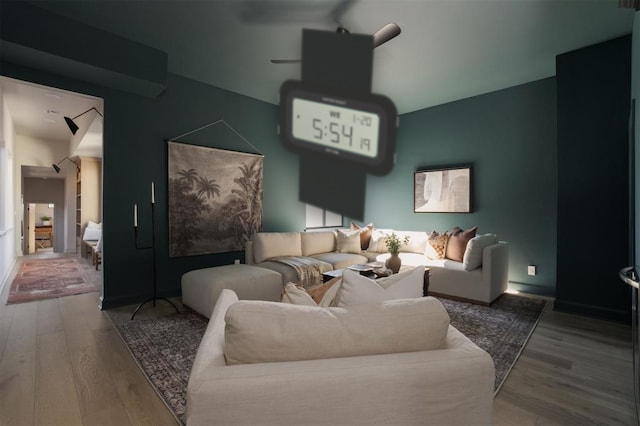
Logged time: 5.54
